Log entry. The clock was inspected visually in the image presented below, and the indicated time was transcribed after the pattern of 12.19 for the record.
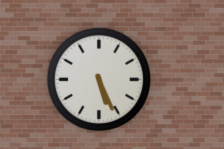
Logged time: 5.26
